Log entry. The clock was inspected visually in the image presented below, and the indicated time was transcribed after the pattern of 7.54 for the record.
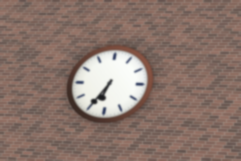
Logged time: 6.35
